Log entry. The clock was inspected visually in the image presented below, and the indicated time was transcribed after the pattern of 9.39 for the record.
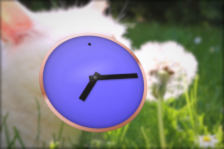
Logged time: 7.15
